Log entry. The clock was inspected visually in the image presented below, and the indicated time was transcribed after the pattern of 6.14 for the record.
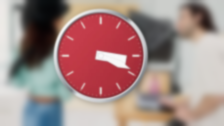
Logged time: 3.19
